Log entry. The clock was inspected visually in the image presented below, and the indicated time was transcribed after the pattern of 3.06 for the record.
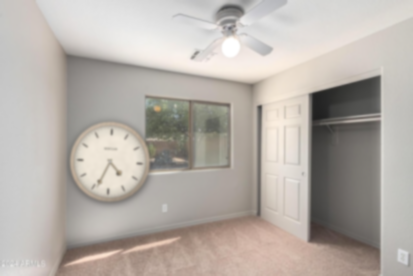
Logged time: 4.34
